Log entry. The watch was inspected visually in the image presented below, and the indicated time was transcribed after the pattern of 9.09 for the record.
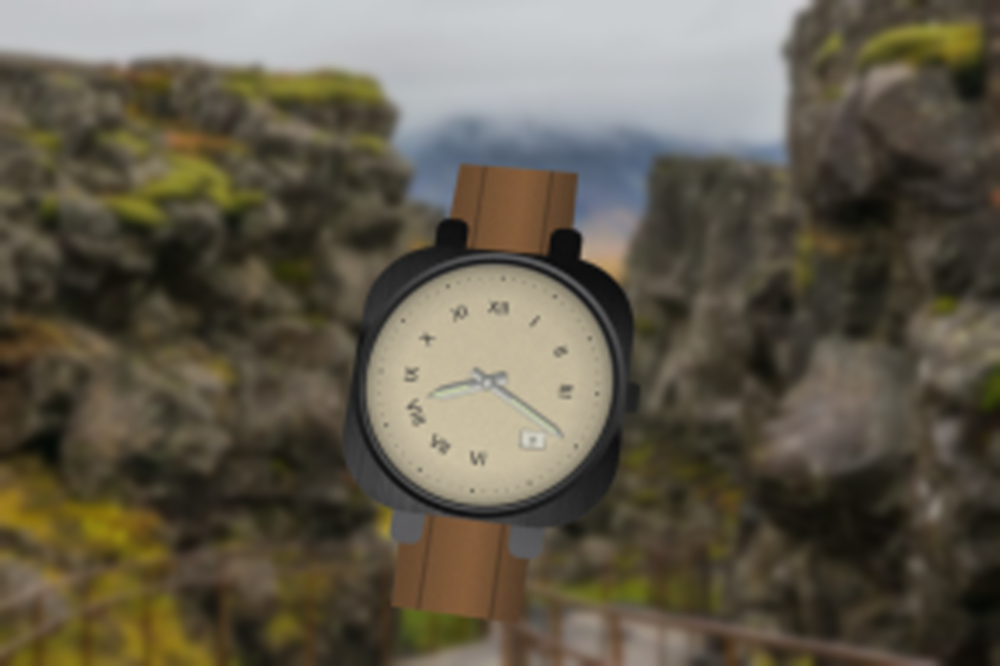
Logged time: 8.20
